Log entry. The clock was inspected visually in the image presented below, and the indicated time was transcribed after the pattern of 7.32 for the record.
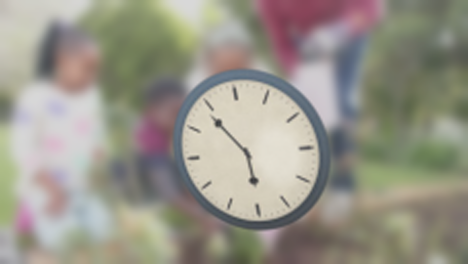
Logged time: 5.54
